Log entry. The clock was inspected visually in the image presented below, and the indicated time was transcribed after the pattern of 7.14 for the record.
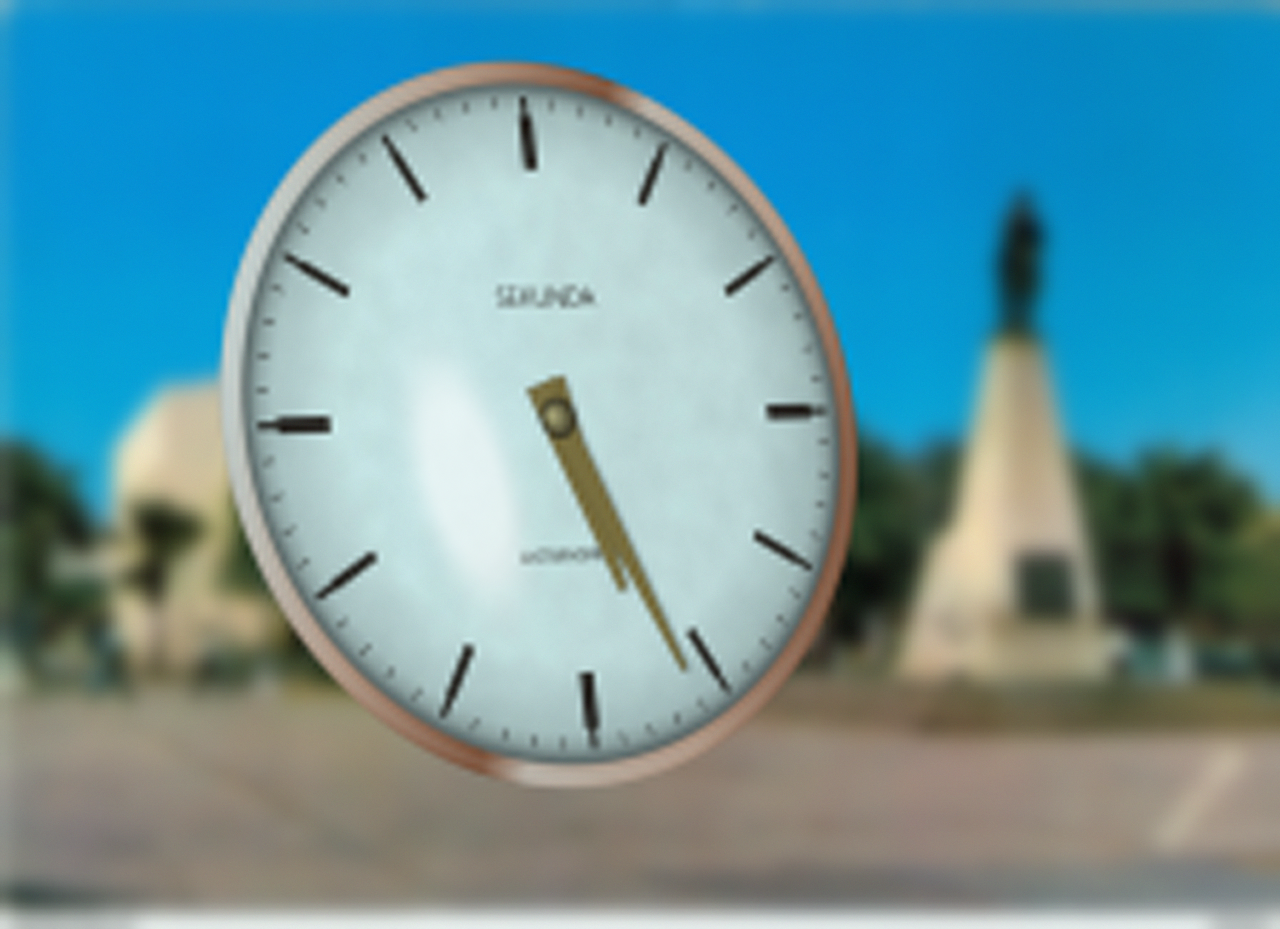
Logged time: 5.26
